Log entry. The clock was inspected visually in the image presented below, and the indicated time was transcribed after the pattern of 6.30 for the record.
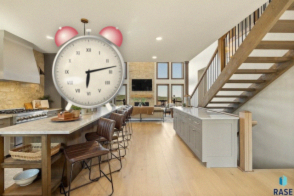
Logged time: 6.13
